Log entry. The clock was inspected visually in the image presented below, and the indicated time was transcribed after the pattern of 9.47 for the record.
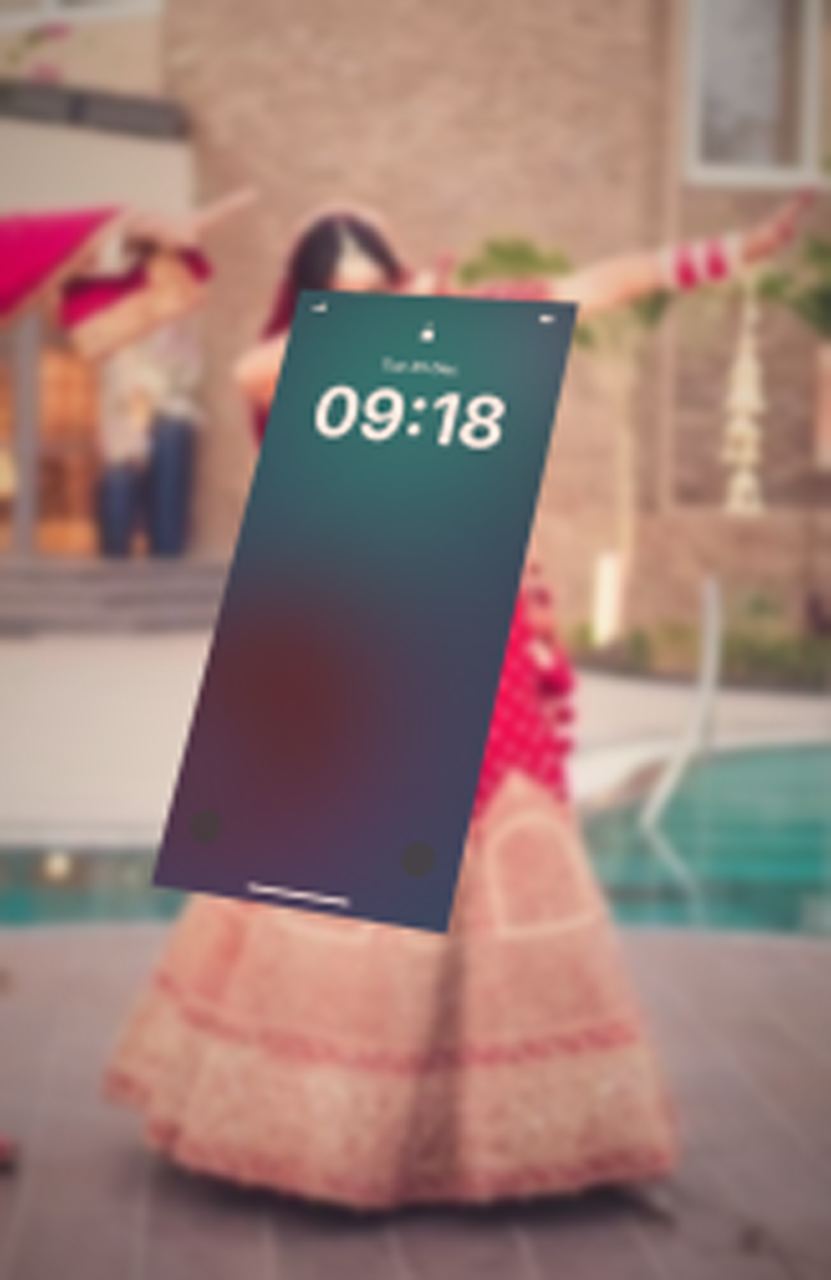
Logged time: 9.18
